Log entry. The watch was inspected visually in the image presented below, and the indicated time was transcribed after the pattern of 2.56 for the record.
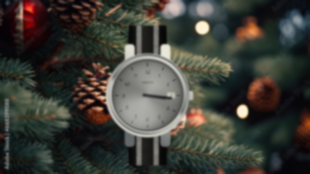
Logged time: 3.16
